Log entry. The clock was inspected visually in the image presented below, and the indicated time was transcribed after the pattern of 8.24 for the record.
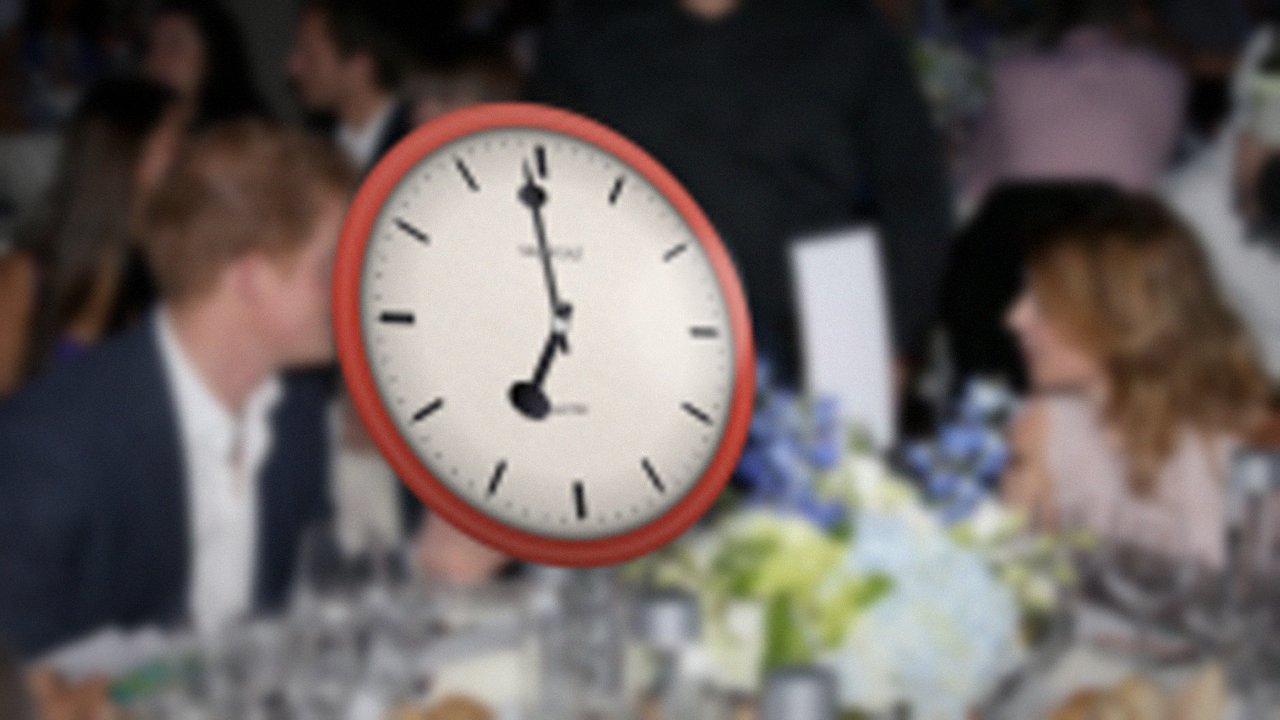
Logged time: 6.59
